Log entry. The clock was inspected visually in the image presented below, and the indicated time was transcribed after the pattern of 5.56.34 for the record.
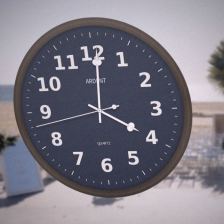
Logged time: 4.00.43
